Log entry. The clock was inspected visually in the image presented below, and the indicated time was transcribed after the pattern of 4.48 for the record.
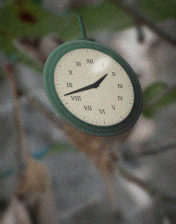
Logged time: 1.42
